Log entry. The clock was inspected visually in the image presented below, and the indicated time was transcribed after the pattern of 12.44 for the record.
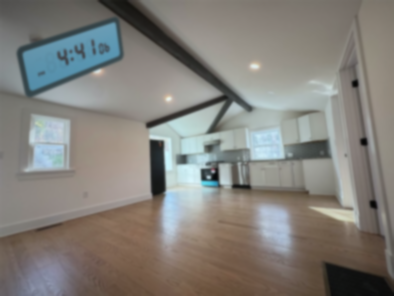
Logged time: 4.41
